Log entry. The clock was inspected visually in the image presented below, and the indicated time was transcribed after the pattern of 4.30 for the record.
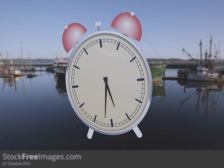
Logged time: 5.32
